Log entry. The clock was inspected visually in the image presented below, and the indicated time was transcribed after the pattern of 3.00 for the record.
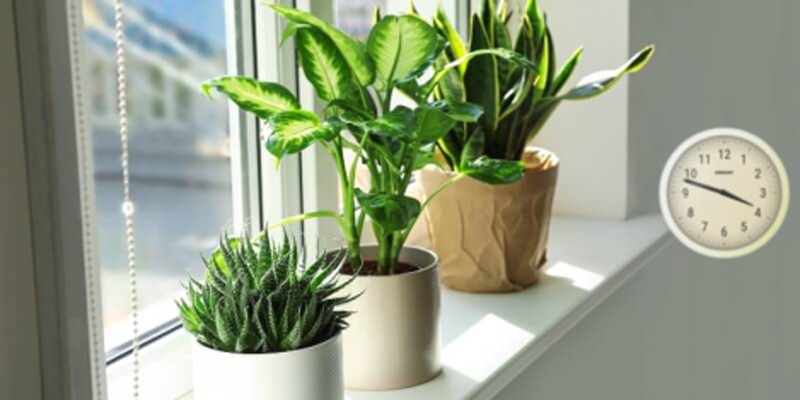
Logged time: 3.48
